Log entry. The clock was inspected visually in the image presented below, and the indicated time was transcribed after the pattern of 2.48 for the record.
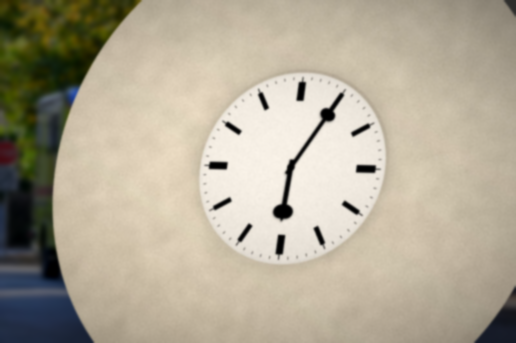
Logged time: 6.05
